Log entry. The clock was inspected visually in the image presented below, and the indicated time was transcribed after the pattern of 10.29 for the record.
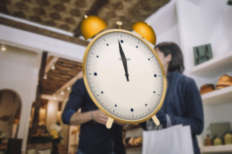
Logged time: 11.59
